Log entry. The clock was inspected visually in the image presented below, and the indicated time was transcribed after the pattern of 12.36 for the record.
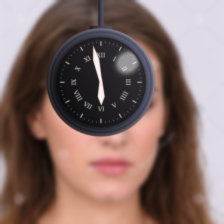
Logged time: 5.58
